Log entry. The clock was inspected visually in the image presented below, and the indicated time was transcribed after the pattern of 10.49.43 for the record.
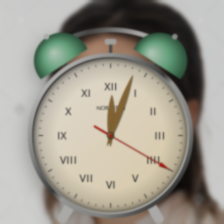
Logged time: 12.03.20
